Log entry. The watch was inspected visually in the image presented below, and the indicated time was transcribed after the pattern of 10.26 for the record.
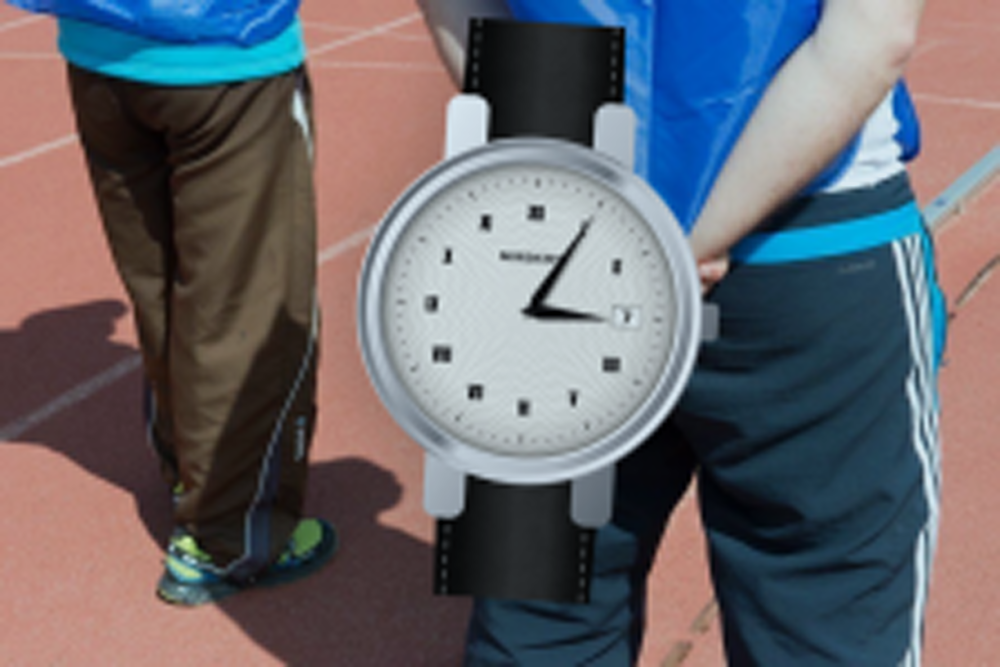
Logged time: 3.05
